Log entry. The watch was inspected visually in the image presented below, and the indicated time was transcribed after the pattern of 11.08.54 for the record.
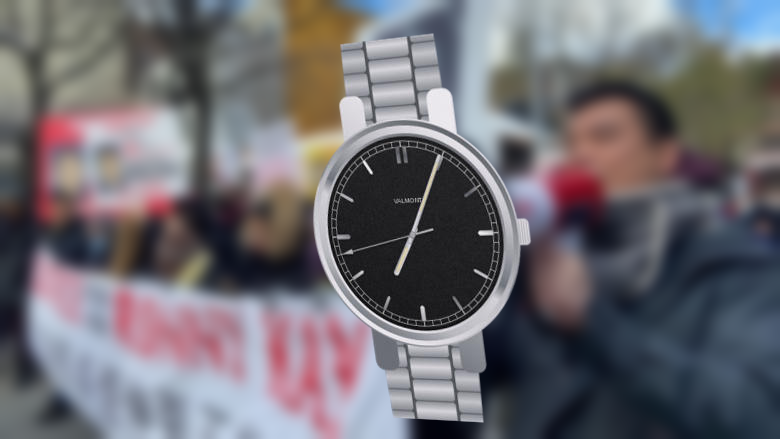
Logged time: 7.04.43
